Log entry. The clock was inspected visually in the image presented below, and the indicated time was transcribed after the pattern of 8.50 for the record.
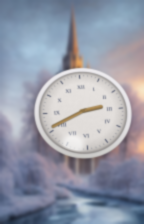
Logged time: 2.41
